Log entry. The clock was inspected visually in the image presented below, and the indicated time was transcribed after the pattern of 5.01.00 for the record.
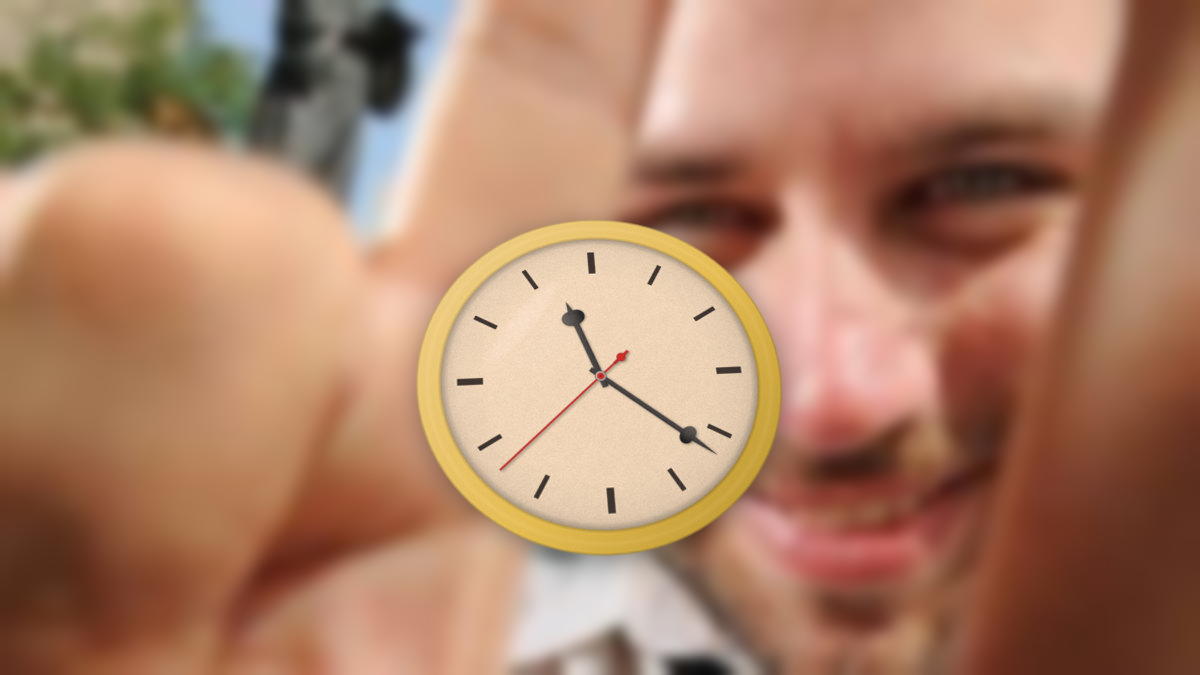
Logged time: 11.21.38
